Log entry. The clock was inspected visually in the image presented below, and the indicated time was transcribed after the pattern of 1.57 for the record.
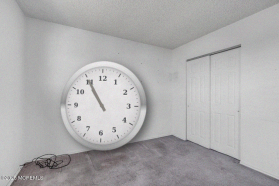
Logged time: 10.55
